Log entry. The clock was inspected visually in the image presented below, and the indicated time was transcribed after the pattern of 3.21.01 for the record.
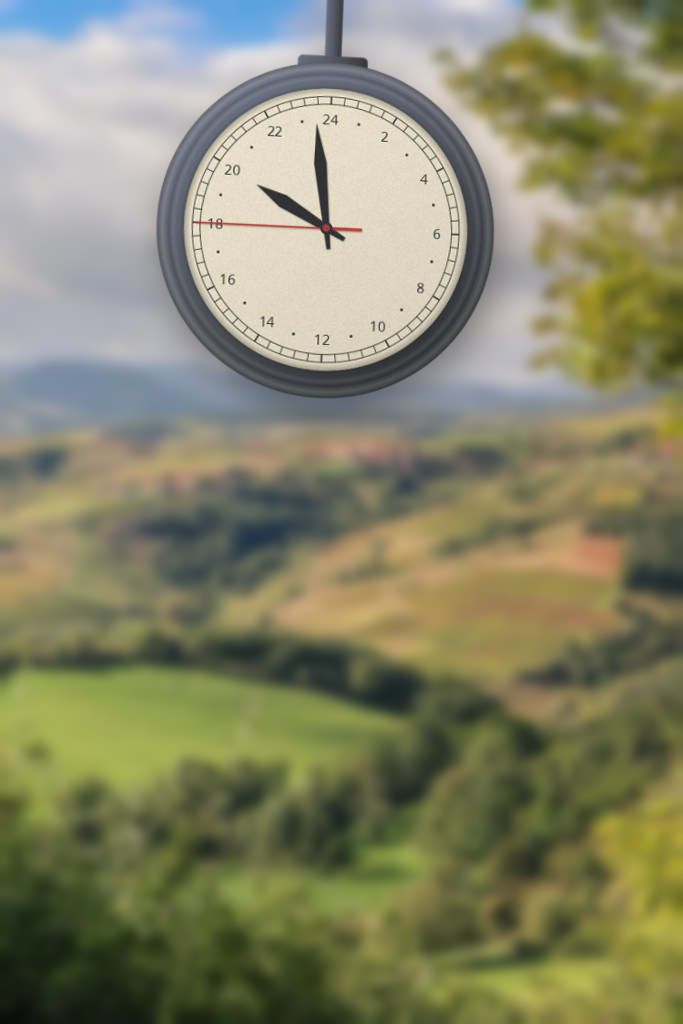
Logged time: 19.58.45
